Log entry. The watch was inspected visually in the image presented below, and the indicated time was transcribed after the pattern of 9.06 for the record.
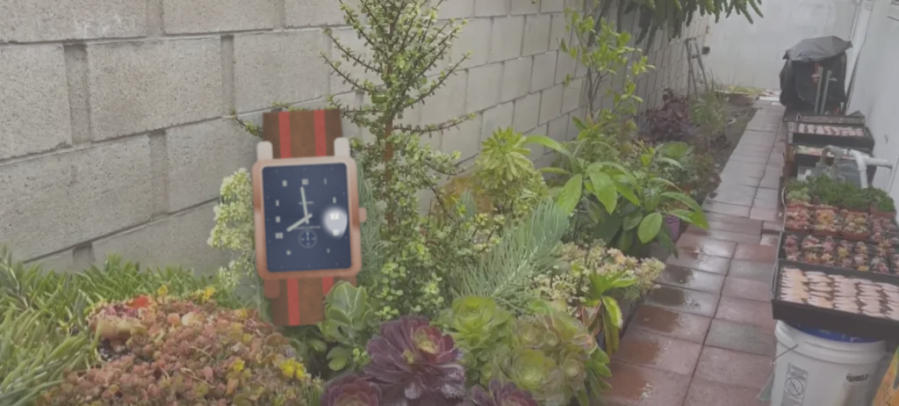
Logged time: 7.59
